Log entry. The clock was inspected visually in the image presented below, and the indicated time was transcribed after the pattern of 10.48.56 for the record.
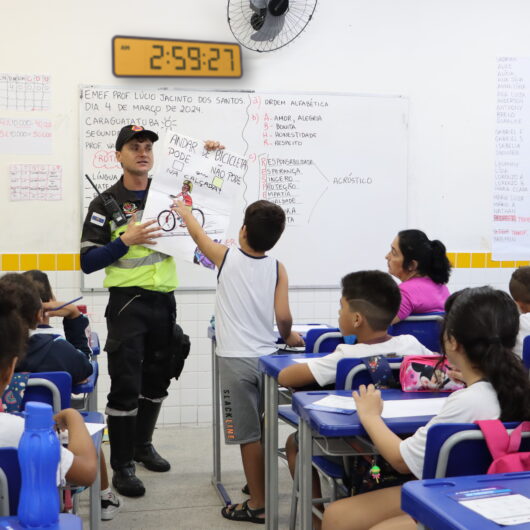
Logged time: 2.59.27
